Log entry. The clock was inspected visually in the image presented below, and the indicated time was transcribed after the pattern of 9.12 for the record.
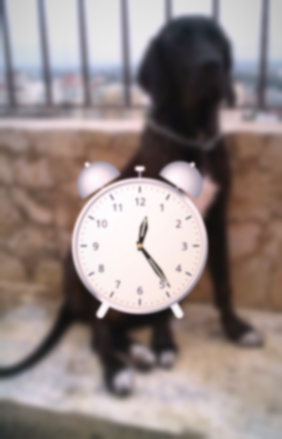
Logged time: 12.24
